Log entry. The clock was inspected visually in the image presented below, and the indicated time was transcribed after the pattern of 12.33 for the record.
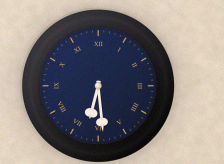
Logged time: 6.29
